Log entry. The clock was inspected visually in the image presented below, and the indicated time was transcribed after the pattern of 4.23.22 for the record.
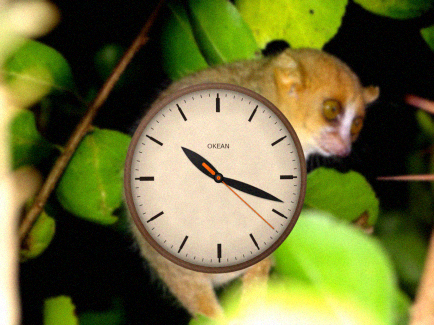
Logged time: 10.18.22
